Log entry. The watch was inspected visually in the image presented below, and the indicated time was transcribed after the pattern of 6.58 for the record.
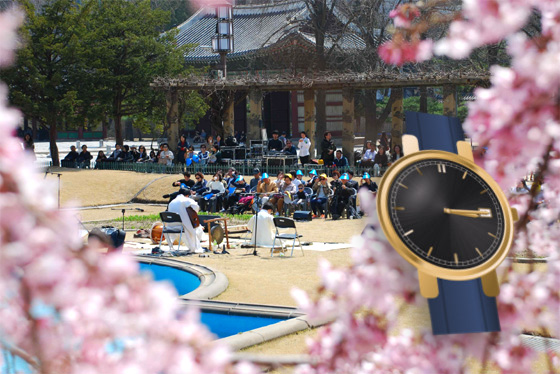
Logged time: 3.15
